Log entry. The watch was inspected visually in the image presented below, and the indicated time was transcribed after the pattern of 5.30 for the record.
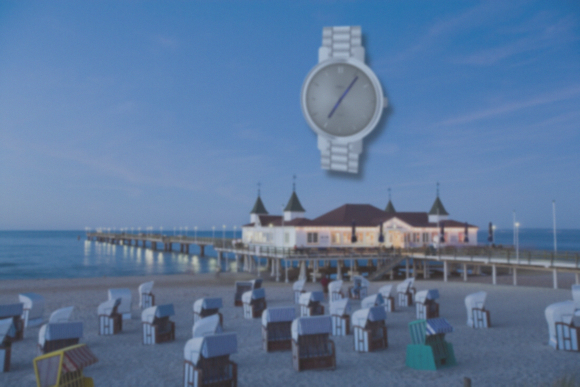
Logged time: 7.06
